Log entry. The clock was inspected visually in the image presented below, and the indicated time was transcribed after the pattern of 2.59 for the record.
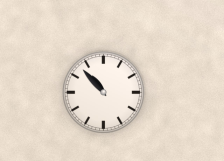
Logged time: 10.53
